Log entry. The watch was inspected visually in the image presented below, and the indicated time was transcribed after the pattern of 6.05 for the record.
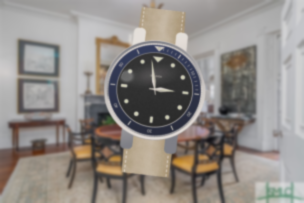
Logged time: 2.58
